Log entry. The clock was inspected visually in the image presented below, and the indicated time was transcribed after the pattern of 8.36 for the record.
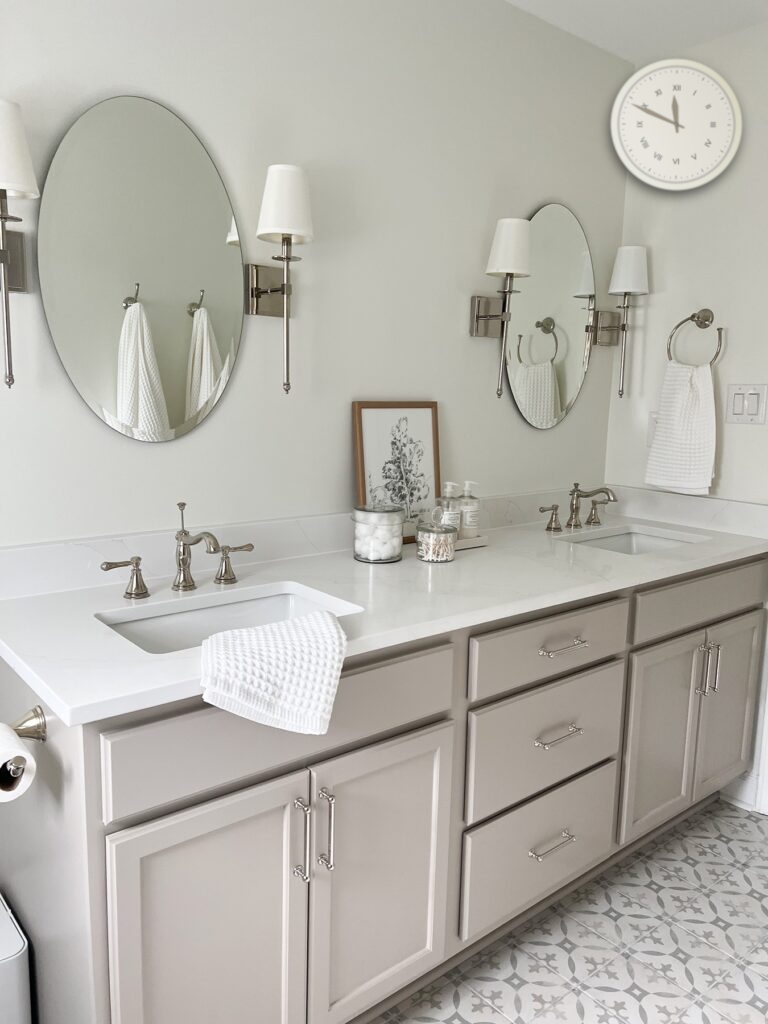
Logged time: 11.49
